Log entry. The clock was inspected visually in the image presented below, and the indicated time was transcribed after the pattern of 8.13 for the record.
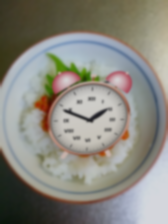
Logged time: 1.49
